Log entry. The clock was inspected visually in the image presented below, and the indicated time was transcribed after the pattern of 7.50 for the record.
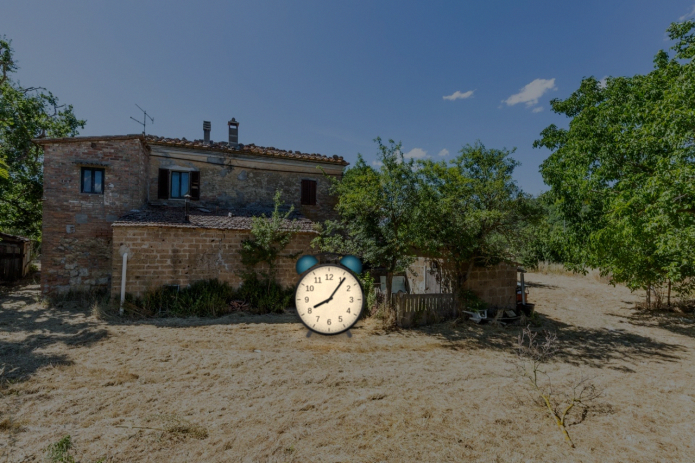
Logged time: 8.06
